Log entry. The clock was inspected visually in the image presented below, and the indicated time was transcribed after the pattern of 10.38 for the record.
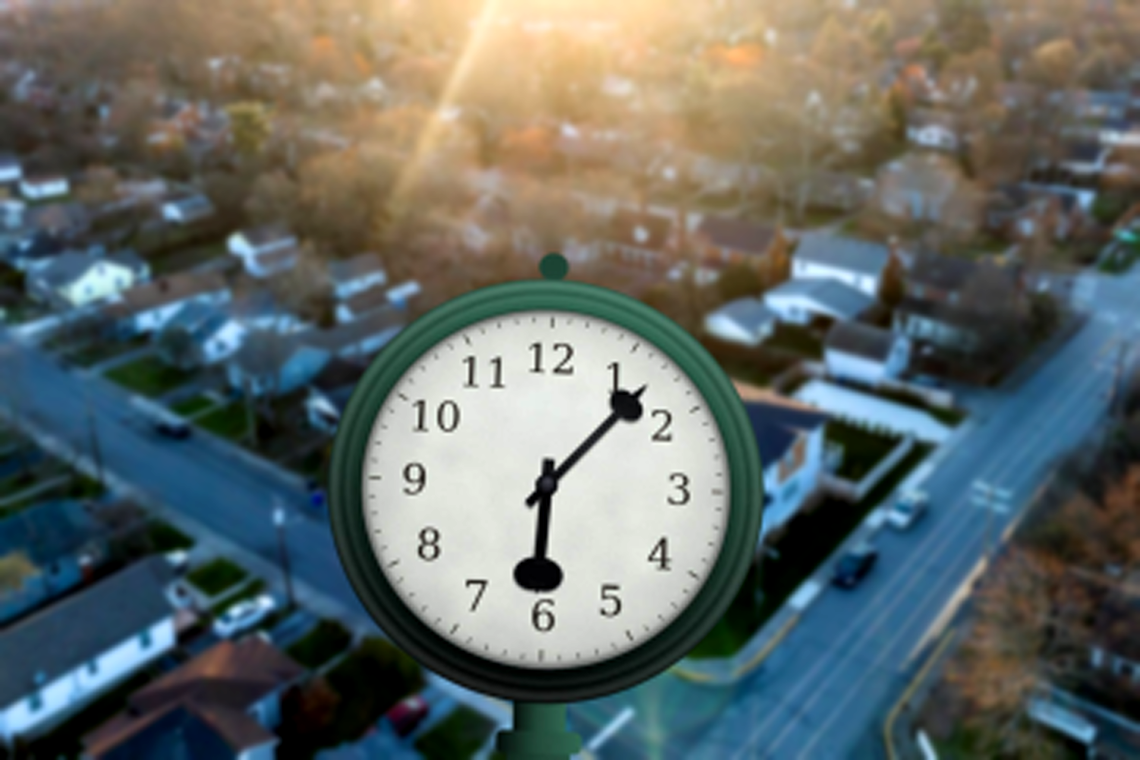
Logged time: 6.07
